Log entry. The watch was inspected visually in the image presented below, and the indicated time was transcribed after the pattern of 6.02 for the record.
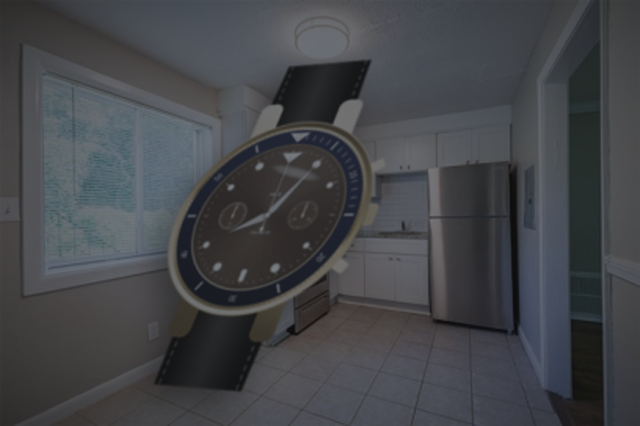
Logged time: 8.05
